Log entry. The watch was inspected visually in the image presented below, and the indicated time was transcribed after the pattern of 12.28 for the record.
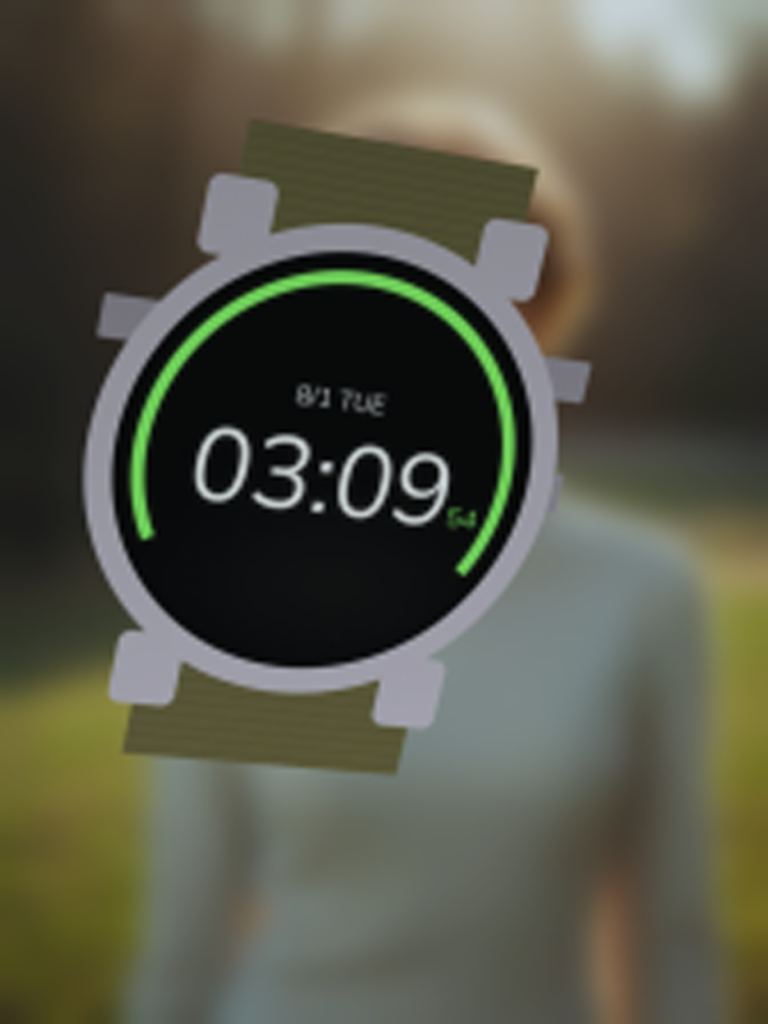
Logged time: 3.09
